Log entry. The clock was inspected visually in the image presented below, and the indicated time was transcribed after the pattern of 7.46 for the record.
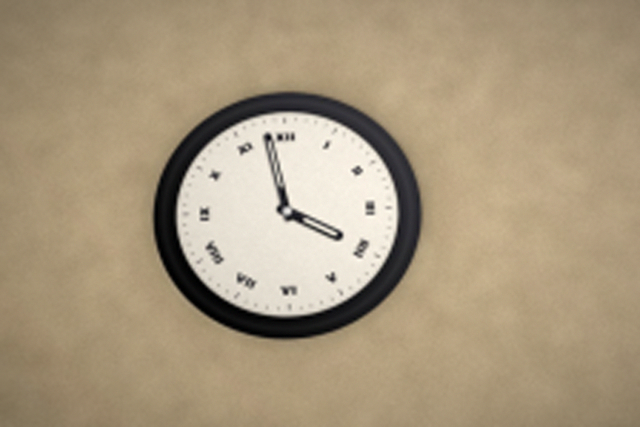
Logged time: 3.58
